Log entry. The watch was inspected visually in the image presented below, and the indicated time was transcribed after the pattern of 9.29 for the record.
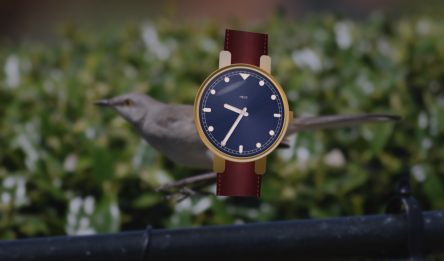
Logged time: 9.35
